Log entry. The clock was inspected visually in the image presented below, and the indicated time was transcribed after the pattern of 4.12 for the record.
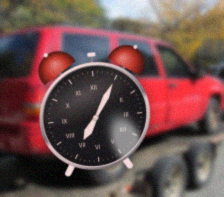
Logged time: 7.05
